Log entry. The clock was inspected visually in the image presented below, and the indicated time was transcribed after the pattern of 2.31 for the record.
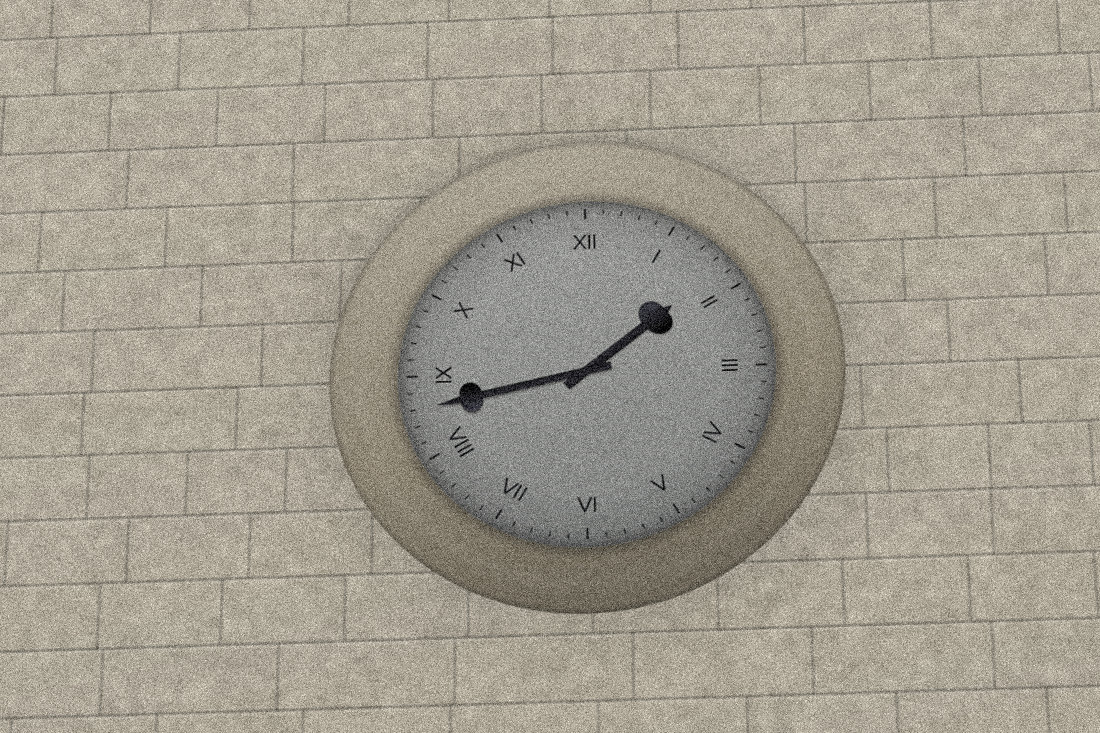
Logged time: 1.43
